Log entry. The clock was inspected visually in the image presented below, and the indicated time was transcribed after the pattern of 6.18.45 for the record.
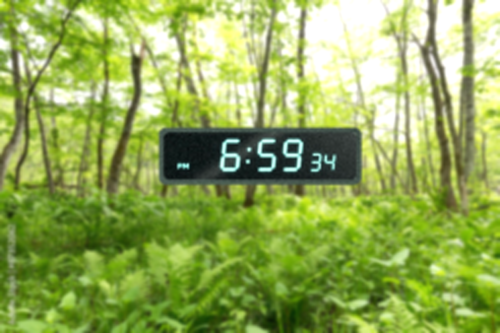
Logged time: 6.59.34
